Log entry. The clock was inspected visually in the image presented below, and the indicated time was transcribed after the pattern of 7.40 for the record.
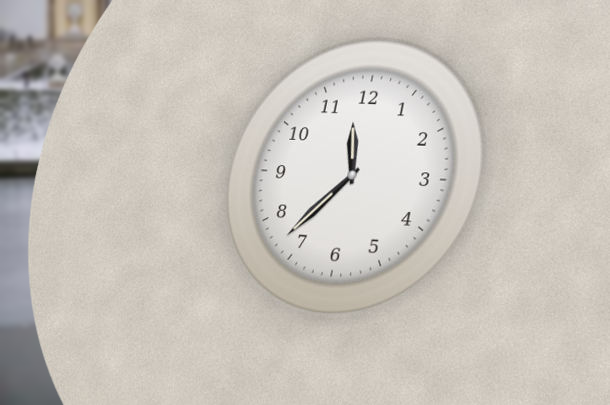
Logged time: 11.37
